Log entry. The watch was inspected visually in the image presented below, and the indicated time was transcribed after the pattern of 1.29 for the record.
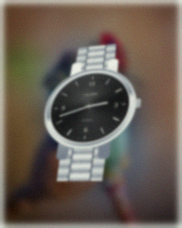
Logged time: 2.42
